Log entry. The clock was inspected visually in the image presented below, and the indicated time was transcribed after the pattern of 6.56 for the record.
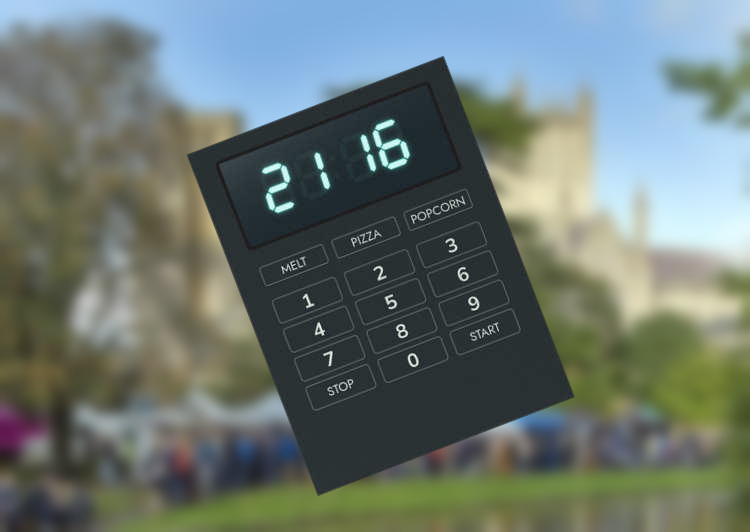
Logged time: 21.16
